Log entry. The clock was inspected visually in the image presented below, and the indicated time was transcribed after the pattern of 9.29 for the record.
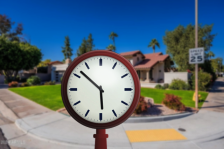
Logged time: 5.52
